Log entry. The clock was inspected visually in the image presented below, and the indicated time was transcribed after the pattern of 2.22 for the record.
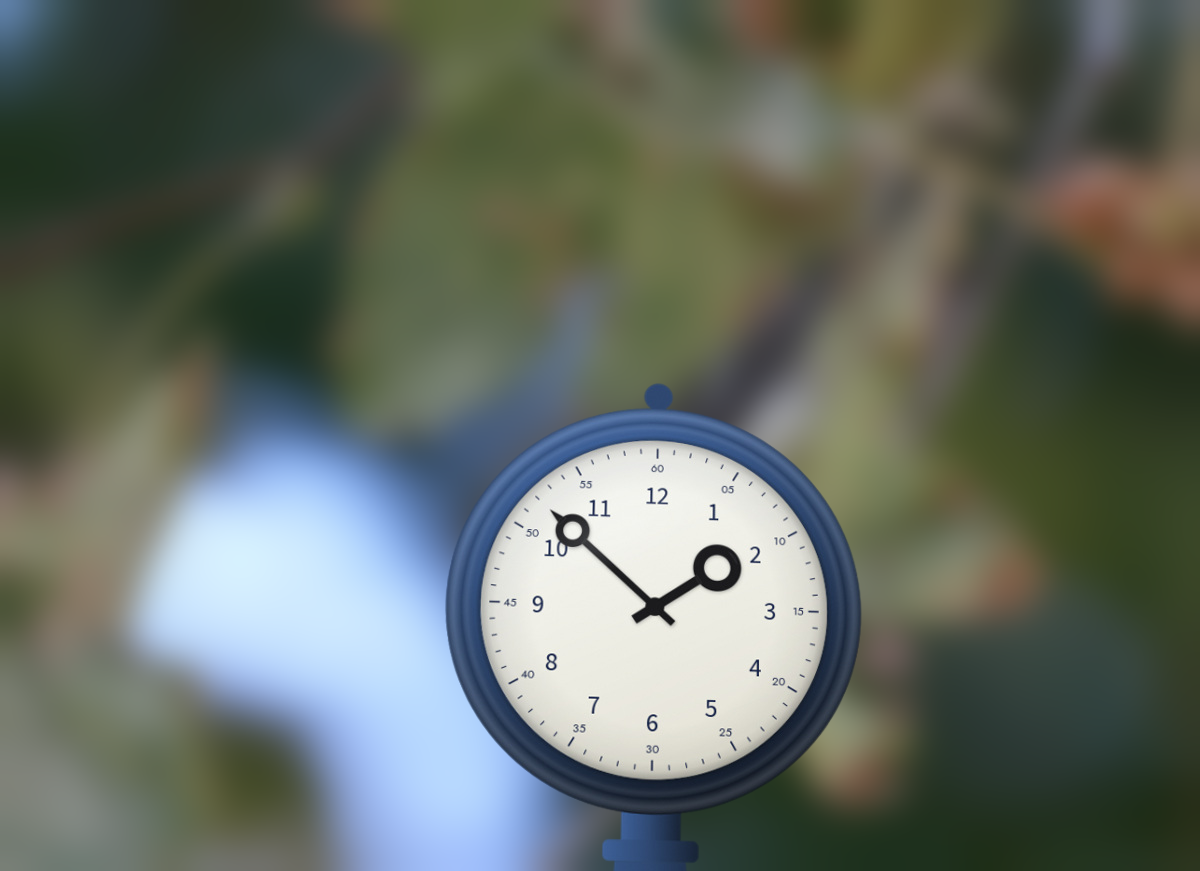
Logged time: 1.52
